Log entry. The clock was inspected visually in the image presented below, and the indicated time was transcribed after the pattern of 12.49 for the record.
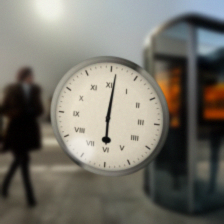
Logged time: 6.01
